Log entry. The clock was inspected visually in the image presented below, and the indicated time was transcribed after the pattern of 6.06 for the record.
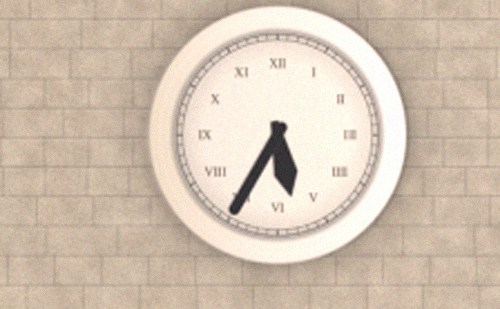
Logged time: 5.35
